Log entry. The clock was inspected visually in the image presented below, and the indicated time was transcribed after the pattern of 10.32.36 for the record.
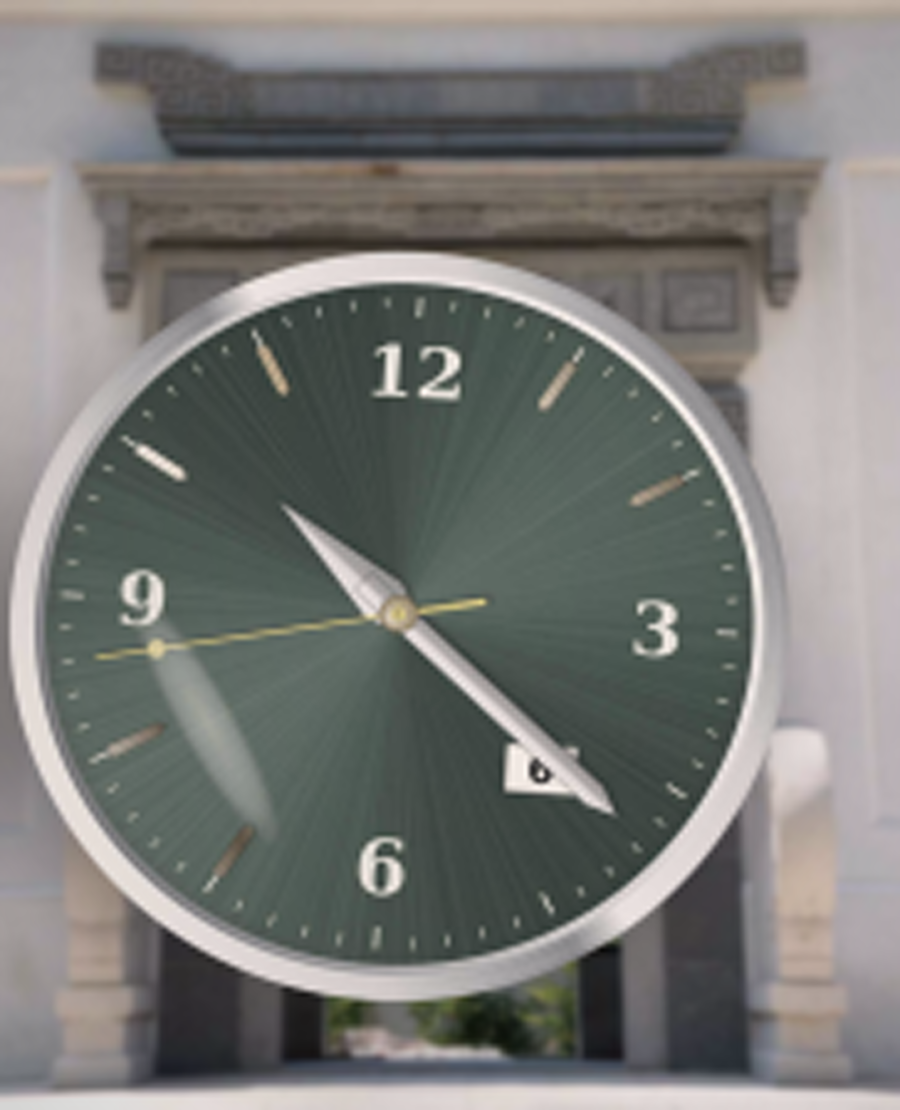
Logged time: 10.21.43
